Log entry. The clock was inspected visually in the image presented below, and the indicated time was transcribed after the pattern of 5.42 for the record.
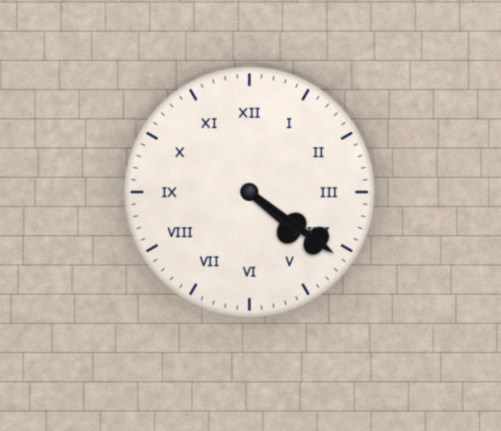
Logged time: 4.21
